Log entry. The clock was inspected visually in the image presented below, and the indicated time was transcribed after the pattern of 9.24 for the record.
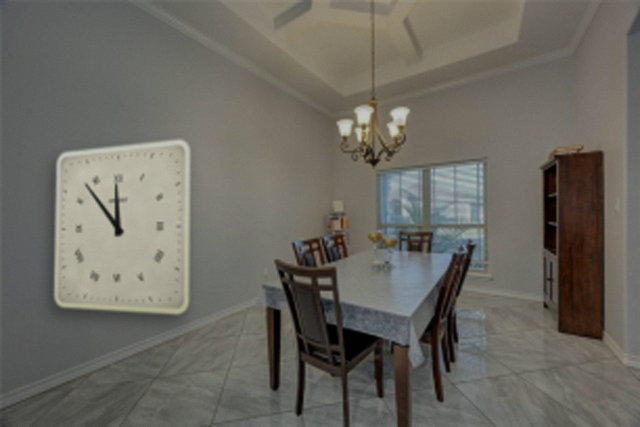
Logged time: 11.53
